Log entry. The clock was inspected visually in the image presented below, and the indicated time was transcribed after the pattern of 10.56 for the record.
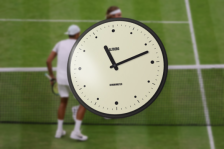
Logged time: 11.12
